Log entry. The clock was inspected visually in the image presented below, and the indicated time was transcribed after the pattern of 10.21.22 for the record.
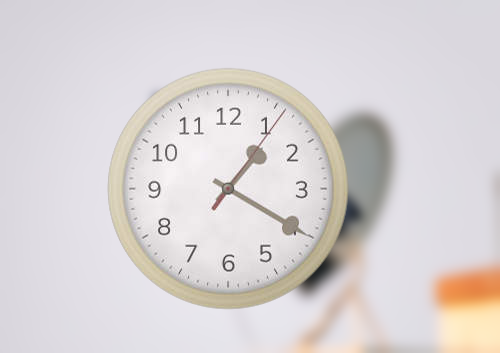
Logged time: 1.20.06
